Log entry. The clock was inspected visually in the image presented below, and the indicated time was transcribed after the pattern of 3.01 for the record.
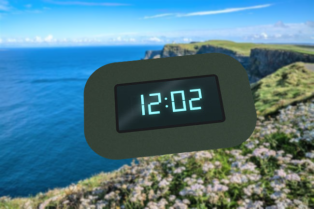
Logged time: 12.02
